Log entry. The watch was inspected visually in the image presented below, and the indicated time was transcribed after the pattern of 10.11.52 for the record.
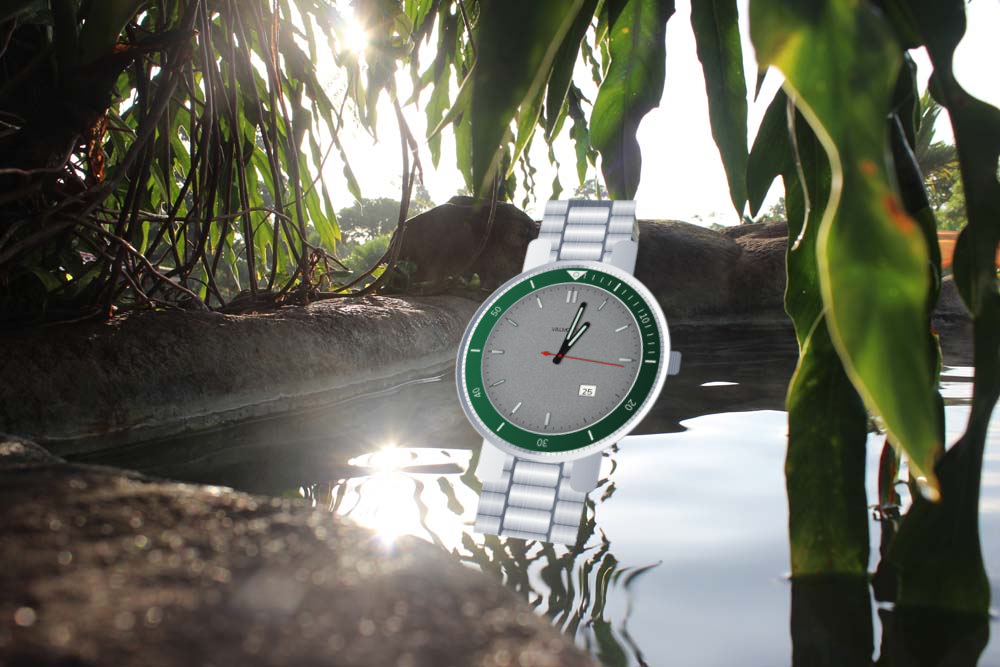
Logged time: 1.02.16
